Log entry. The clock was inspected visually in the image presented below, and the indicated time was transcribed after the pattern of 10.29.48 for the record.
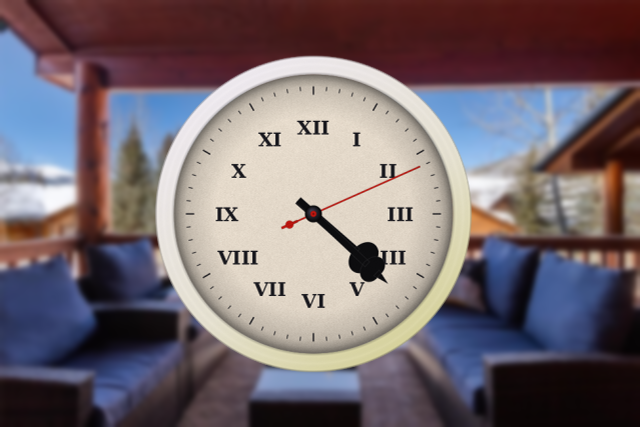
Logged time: 4.22.11
